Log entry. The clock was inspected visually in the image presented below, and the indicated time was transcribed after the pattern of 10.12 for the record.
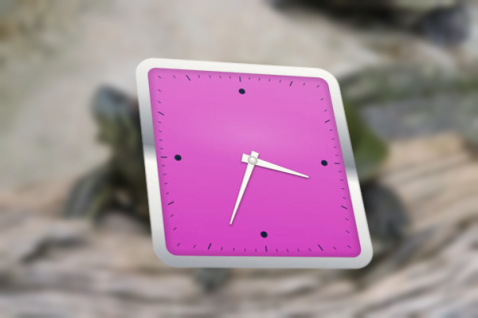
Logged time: 3.34
